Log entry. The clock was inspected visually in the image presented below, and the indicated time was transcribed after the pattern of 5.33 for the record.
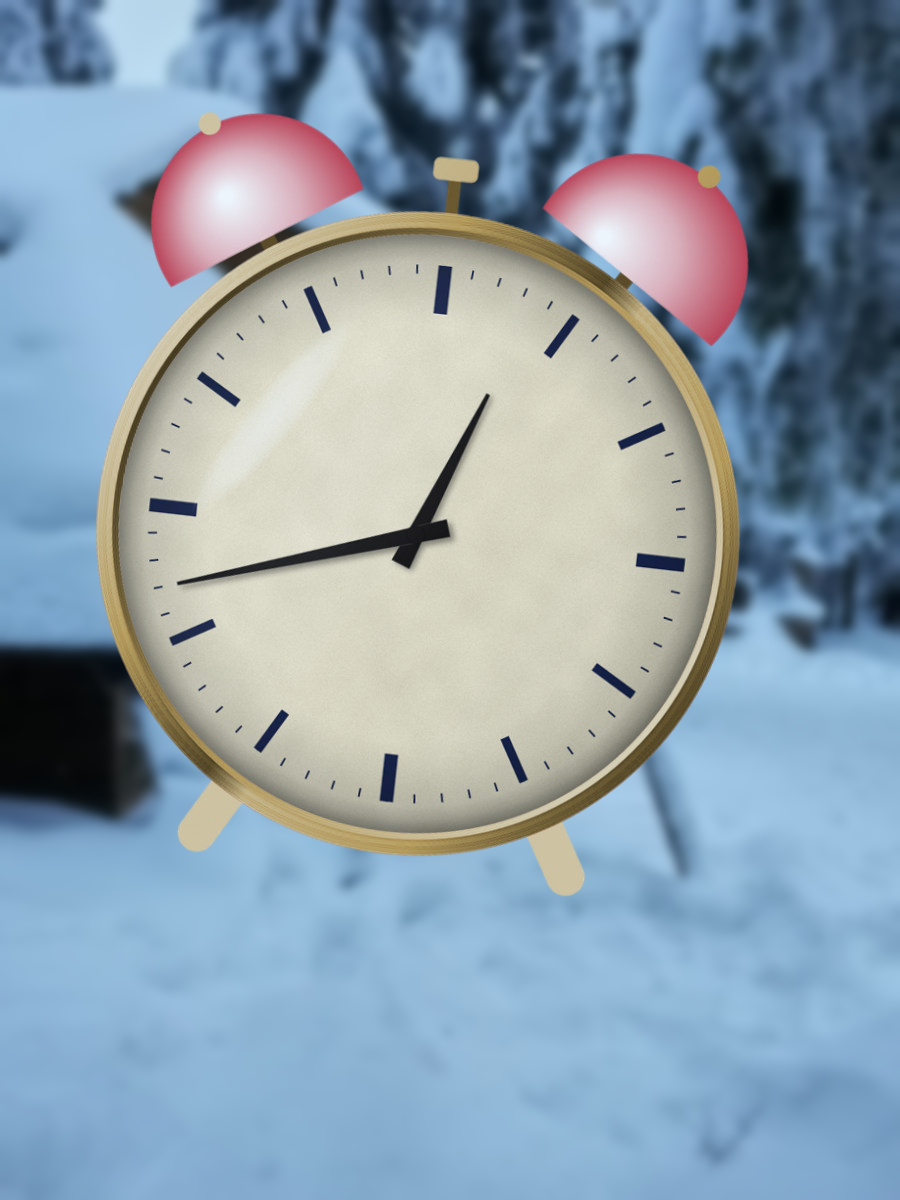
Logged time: 12.42
